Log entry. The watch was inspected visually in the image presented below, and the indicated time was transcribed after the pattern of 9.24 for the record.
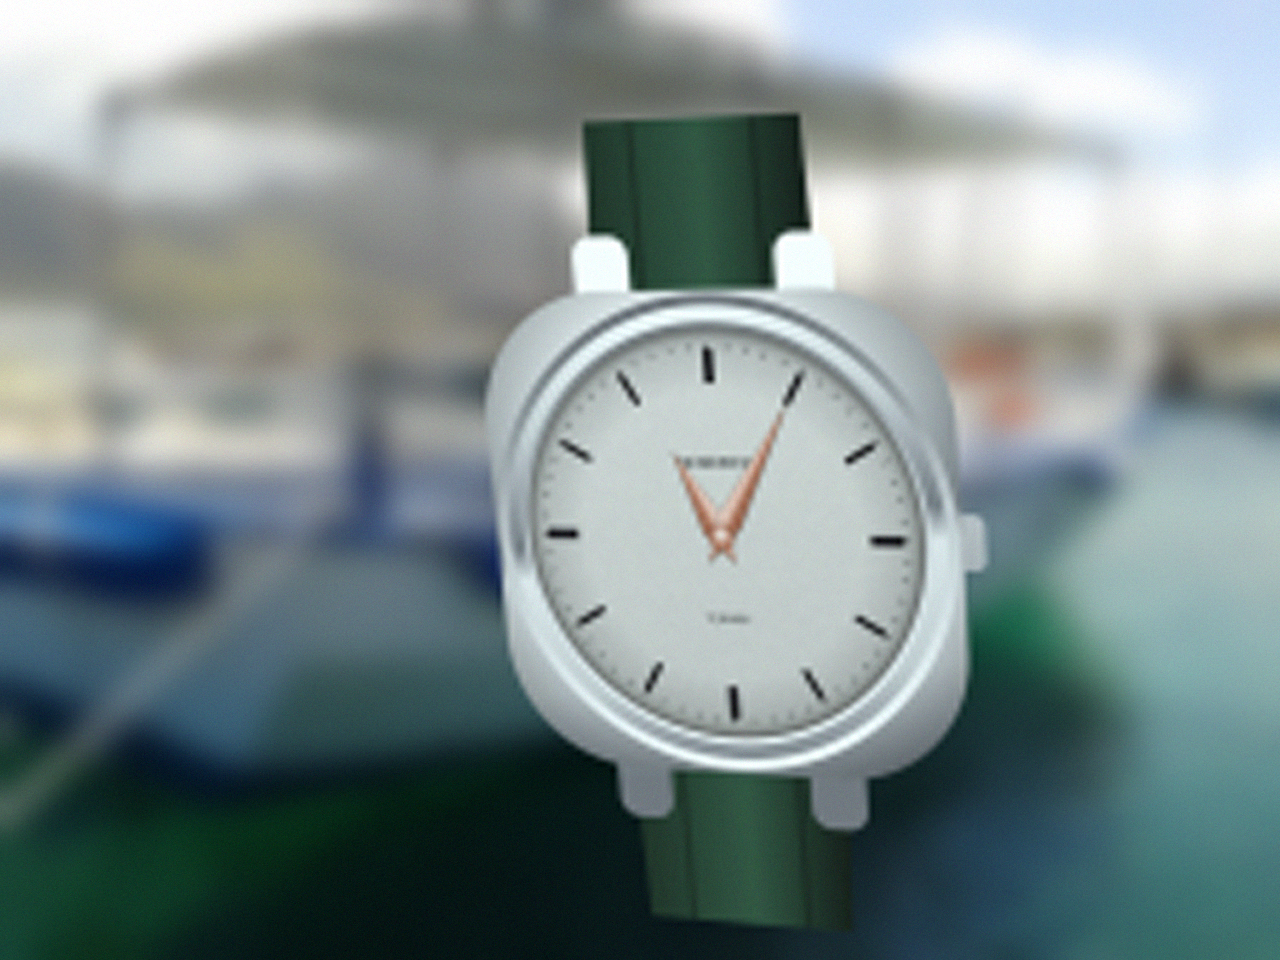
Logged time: 11.05
